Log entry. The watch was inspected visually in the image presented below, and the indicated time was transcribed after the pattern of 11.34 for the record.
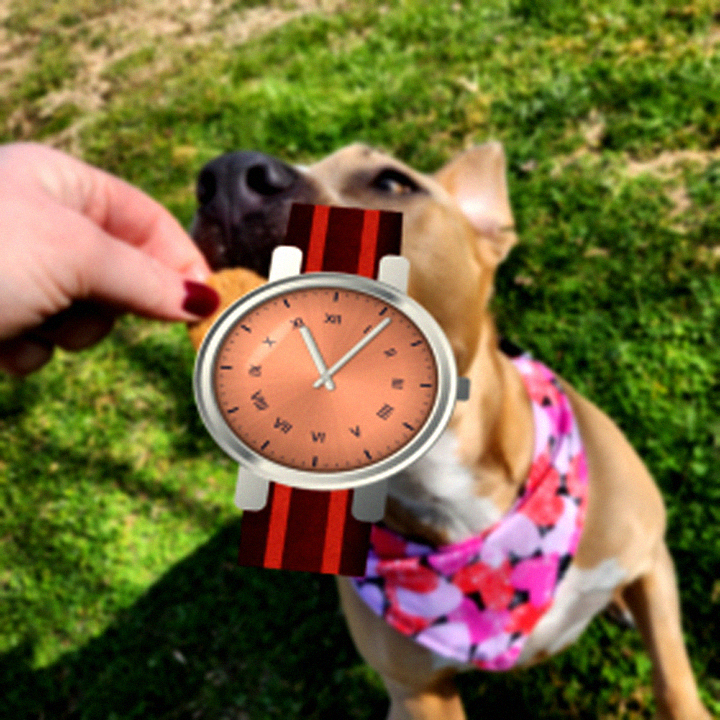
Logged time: 11.06
